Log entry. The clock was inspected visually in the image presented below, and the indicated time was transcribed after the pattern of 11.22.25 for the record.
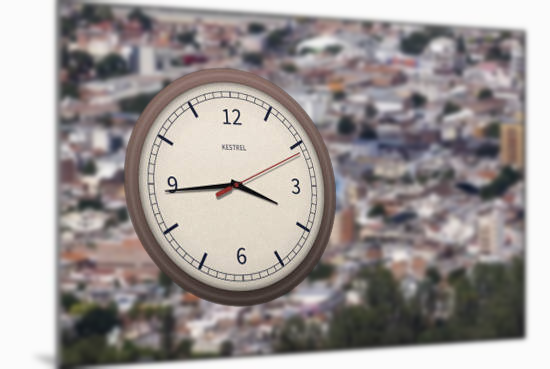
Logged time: 3.44.11
